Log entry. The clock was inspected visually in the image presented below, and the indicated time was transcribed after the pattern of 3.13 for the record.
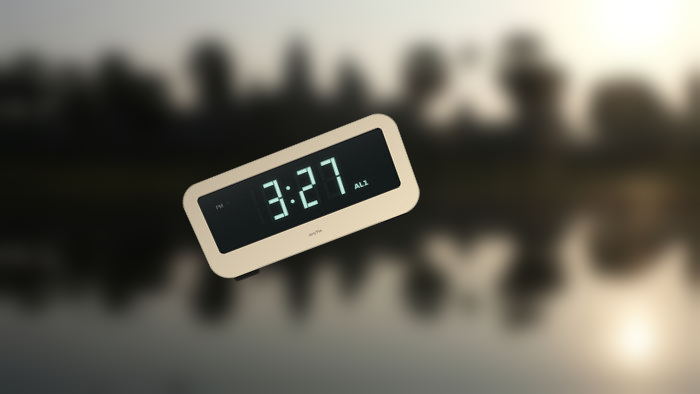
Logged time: 3.27
